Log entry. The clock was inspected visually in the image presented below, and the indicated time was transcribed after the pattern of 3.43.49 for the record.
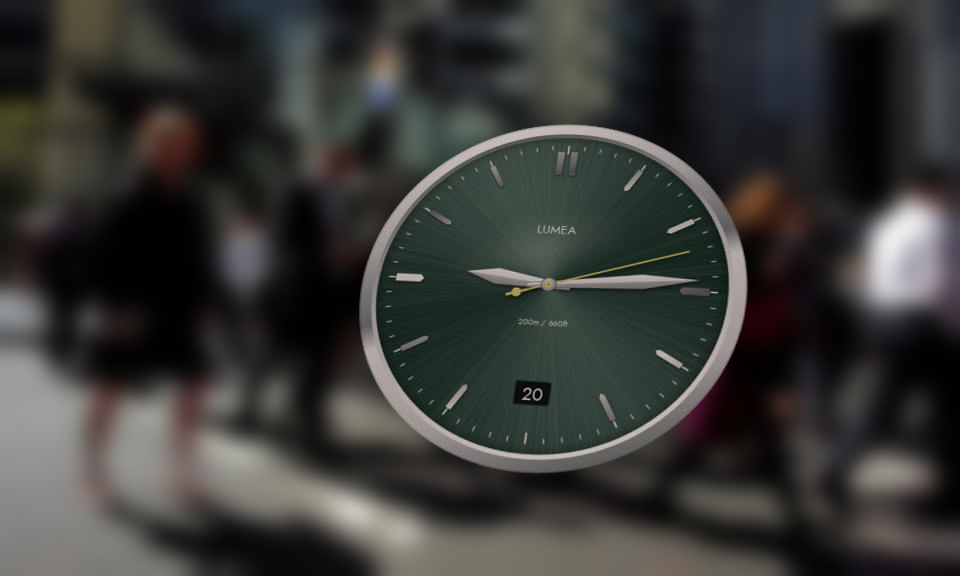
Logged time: 9.14.12
